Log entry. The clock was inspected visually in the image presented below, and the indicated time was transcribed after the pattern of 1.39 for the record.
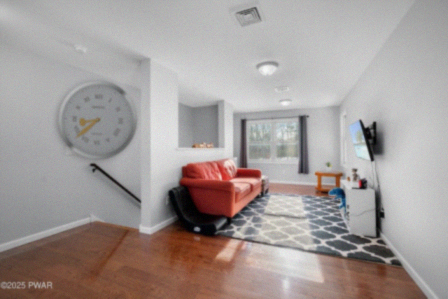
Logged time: 8.38
